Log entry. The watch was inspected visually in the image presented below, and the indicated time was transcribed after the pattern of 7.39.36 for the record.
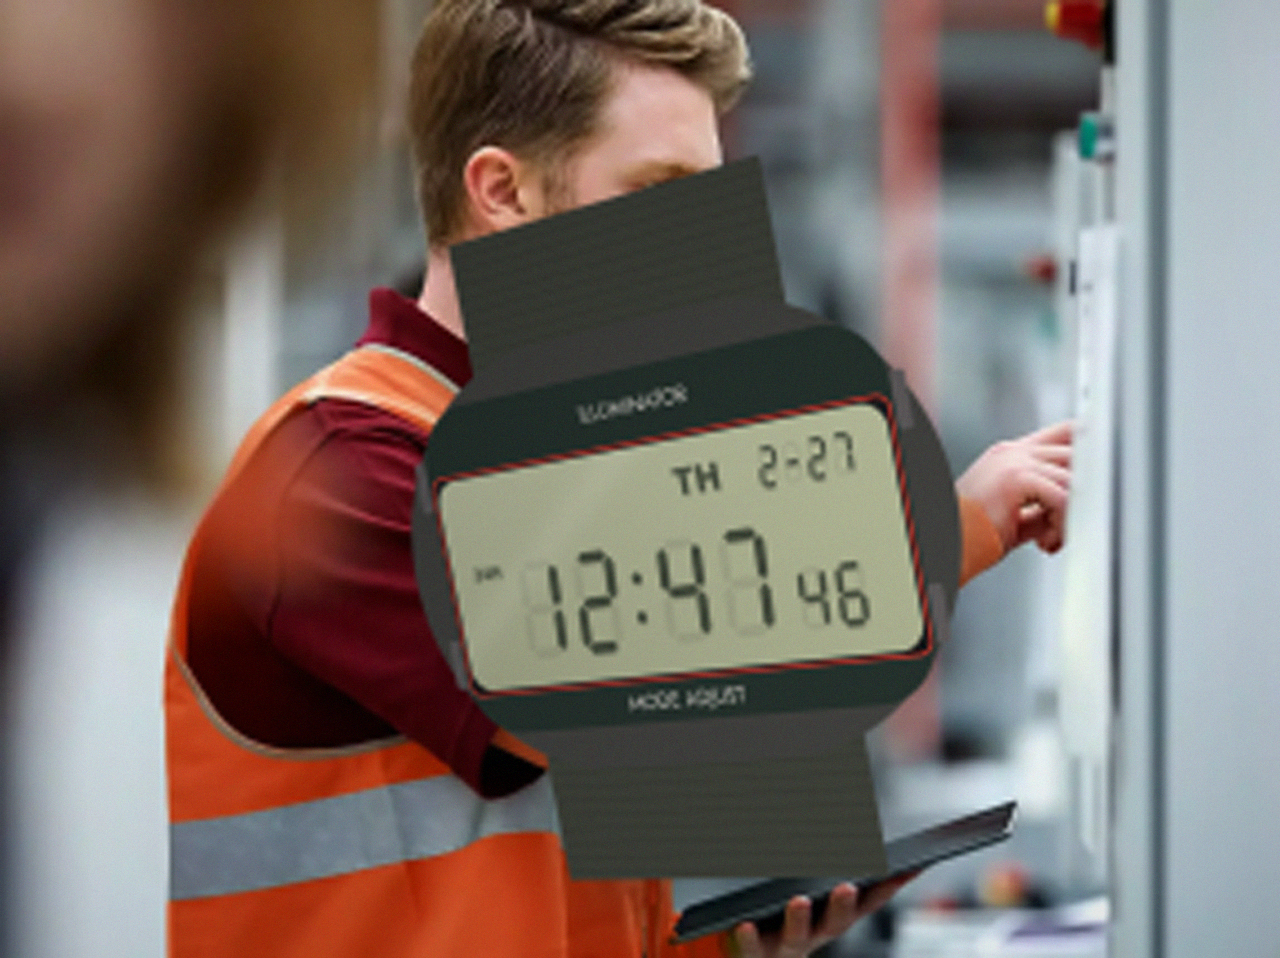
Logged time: 12.47.46
